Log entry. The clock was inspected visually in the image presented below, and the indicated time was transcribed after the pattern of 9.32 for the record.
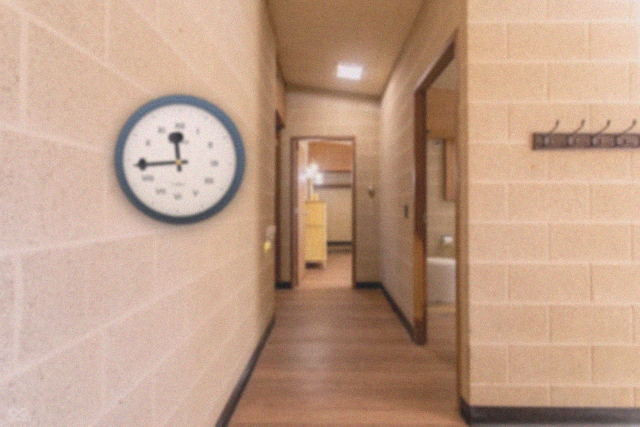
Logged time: 11.44
